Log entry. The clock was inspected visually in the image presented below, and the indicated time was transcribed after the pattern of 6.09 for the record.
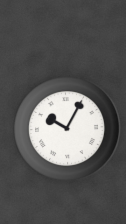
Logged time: 10.05
